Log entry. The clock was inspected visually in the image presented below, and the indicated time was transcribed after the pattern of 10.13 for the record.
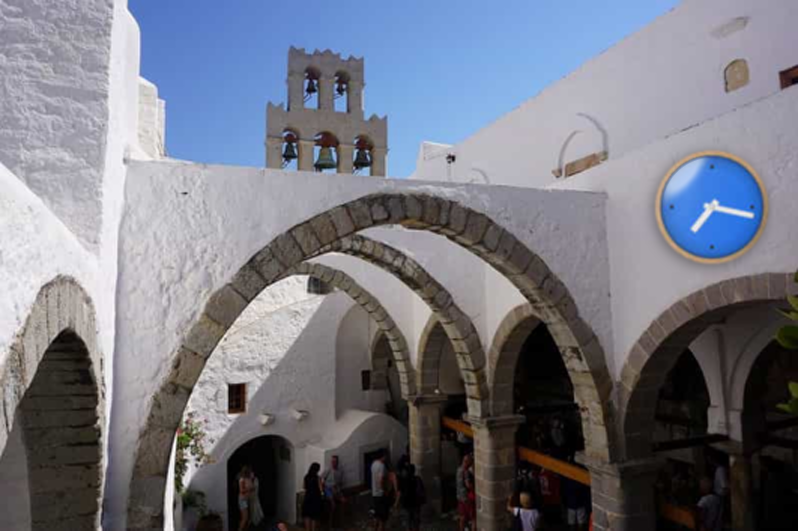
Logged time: 7.17
